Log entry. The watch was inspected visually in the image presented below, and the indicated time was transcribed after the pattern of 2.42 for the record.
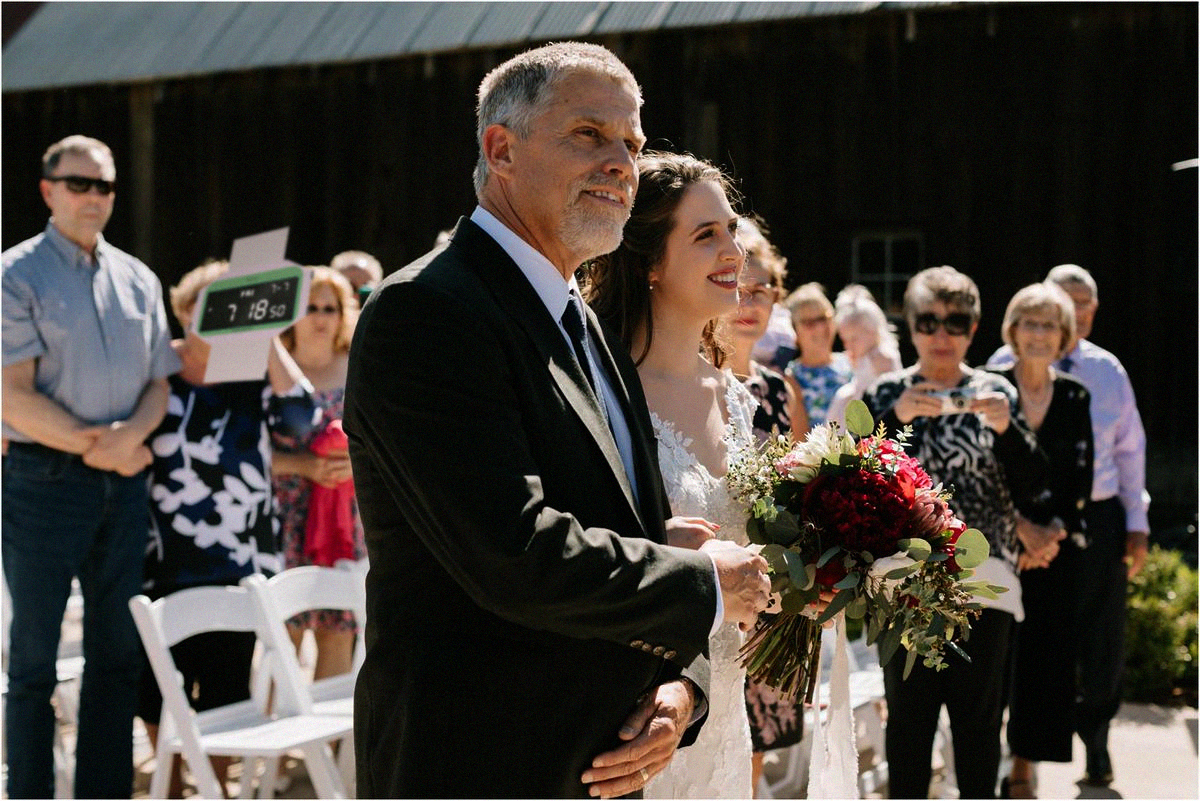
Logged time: 7.18
